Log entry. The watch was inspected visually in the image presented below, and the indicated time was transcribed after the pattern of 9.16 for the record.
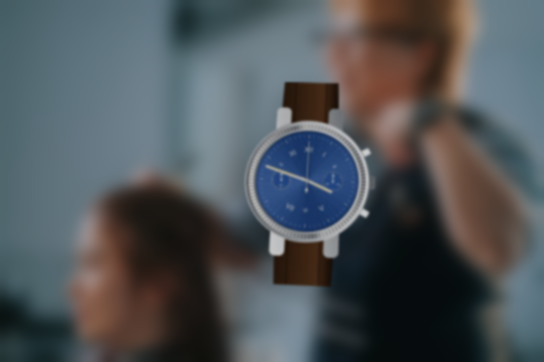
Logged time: 3.48
